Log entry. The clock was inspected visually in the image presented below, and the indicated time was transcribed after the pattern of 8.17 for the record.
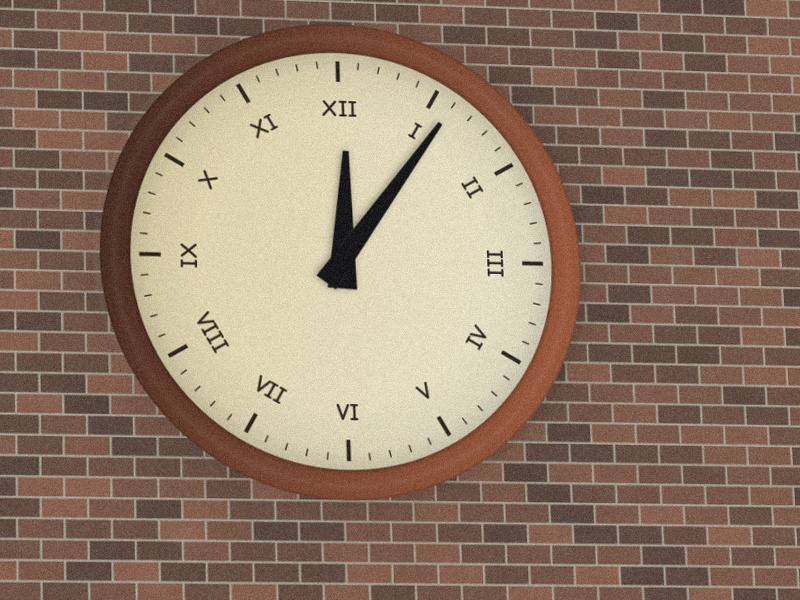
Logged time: 12.06
